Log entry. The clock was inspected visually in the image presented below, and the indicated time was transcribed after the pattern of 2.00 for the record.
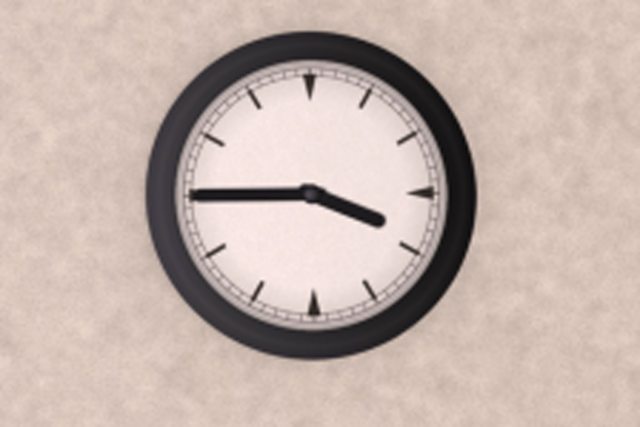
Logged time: 3.45
